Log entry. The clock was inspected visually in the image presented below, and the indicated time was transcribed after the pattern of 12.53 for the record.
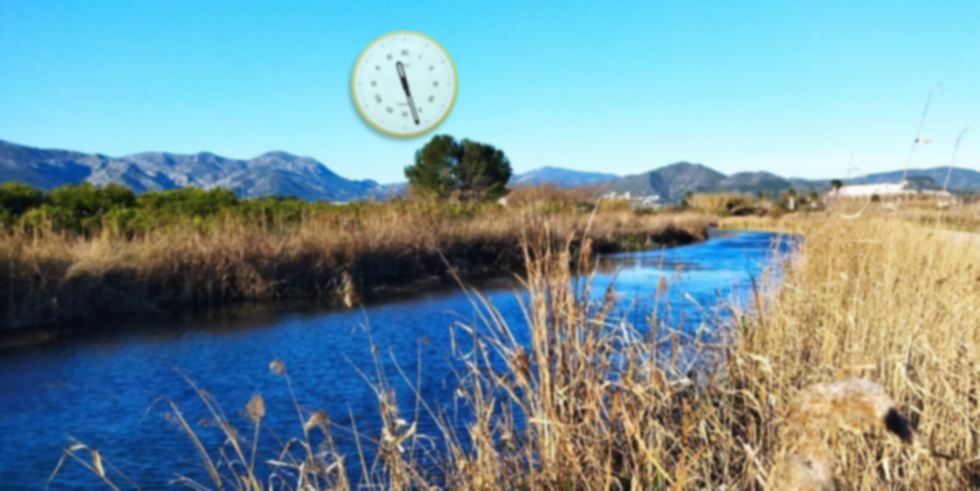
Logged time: 11.27
